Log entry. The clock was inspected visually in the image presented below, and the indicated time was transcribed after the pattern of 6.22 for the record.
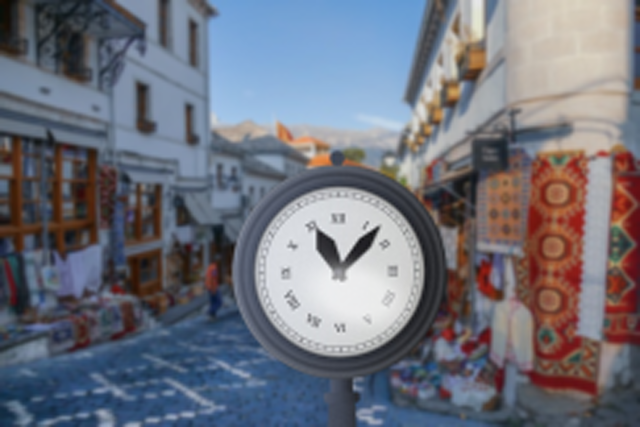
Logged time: 11.07
